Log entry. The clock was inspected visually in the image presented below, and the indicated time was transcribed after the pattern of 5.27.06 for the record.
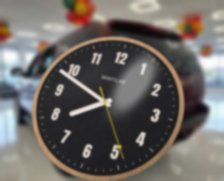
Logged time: 7.48.24
